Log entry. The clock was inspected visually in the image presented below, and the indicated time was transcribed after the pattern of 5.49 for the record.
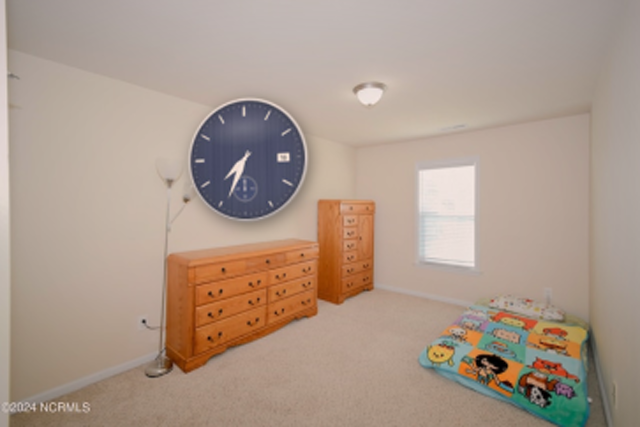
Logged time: 7.34
